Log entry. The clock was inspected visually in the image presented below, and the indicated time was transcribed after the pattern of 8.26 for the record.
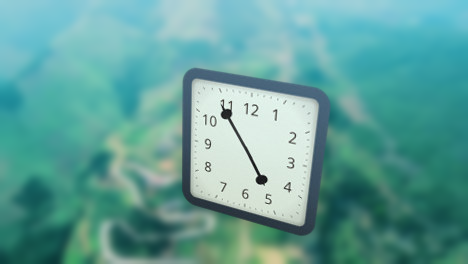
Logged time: 4.54
